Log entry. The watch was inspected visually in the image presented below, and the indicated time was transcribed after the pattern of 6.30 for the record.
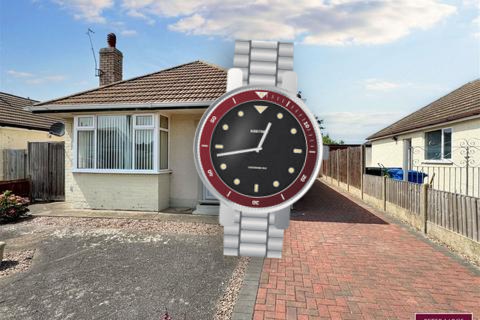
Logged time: 12.43
